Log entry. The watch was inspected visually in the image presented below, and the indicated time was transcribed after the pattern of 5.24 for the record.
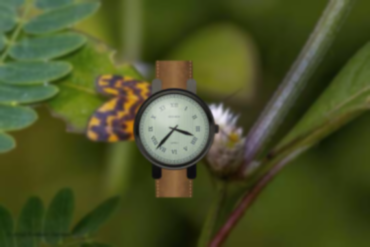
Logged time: 3.37
